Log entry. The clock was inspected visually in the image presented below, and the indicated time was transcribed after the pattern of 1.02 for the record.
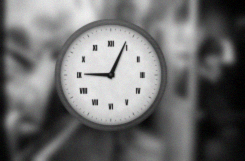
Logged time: 9.04
